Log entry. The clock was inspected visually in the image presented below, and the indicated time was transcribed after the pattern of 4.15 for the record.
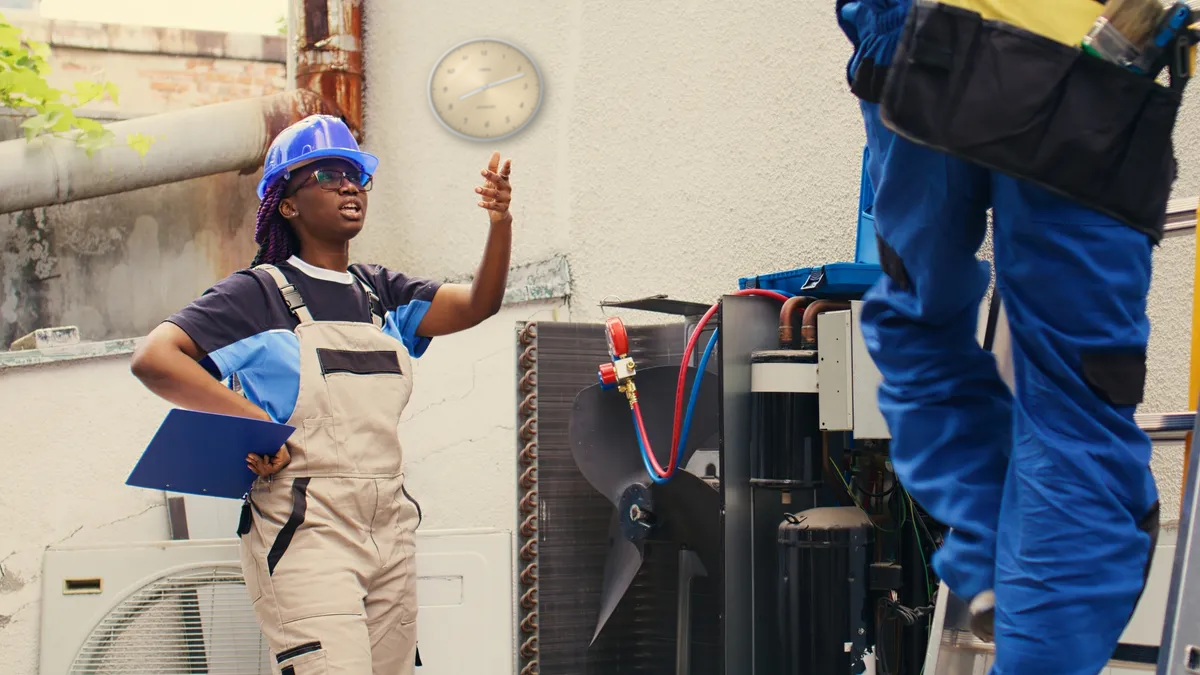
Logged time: 8.12
